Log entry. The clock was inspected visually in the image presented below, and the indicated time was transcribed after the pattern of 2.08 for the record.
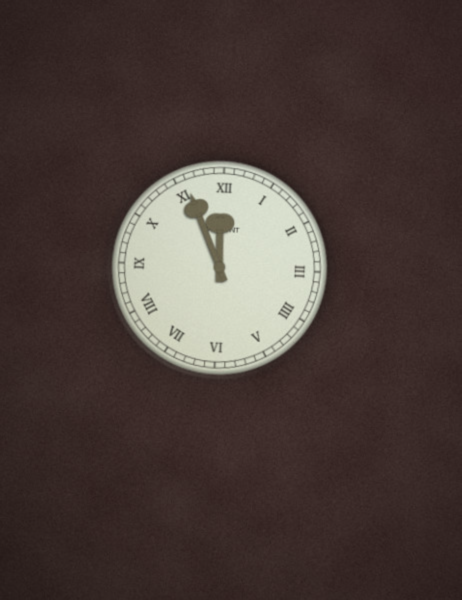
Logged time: 11.56
